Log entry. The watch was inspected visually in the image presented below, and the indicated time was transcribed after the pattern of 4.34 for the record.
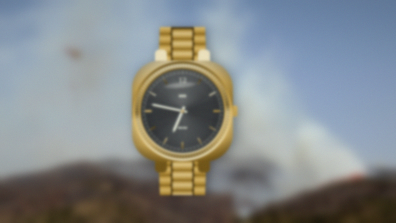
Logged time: 6.47
